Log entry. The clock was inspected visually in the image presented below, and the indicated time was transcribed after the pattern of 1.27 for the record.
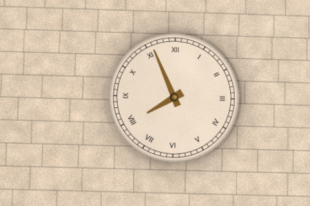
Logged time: 7.56
